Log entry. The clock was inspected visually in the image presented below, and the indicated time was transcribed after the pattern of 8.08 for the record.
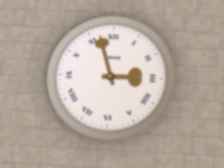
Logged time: 2.57
